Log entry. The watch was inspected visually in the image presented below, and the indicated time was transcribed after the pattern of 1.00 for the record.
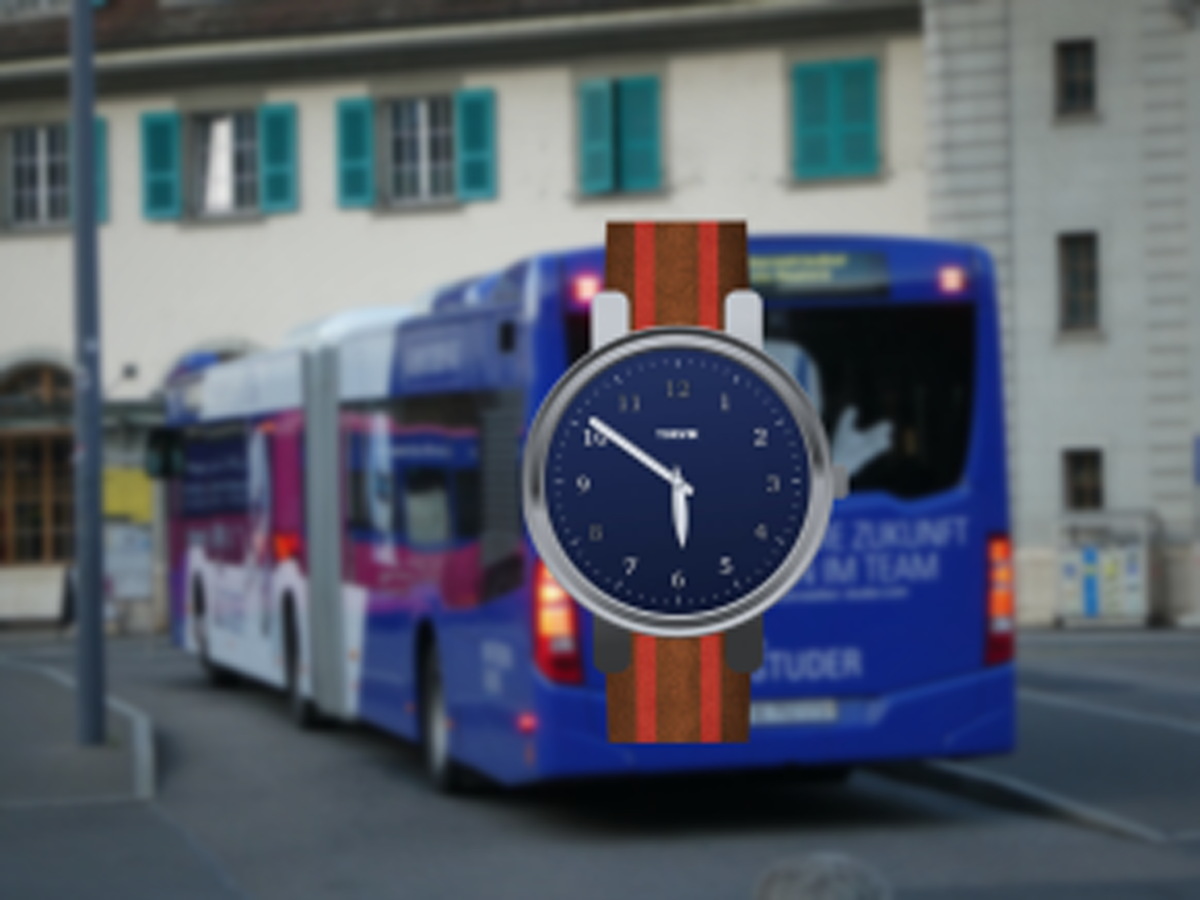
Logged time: 5.51
